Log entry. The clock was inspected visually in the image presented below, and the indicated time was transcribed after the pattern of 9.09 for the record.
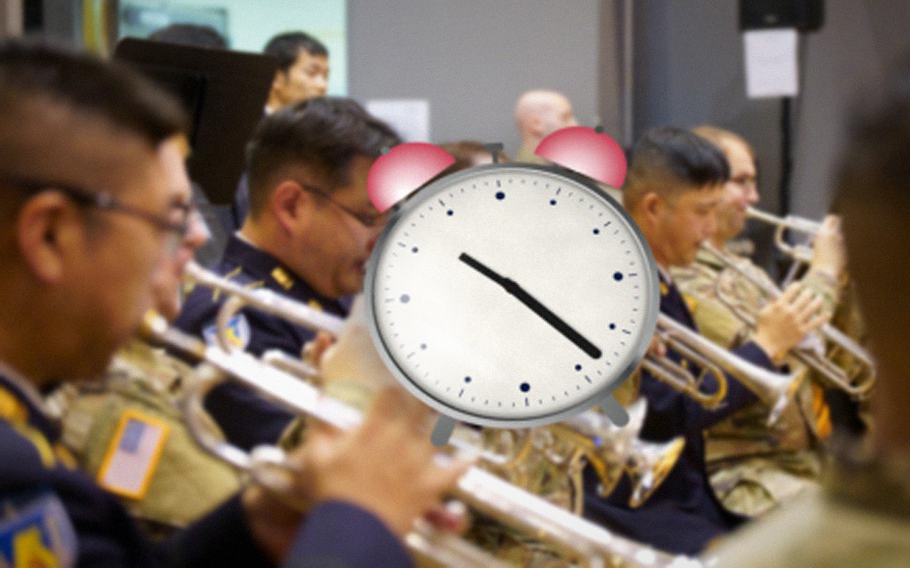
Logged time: 10.23
